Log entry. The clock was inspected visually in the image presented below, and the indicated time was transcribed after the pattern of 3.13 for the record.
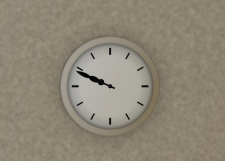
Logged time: 9.49
